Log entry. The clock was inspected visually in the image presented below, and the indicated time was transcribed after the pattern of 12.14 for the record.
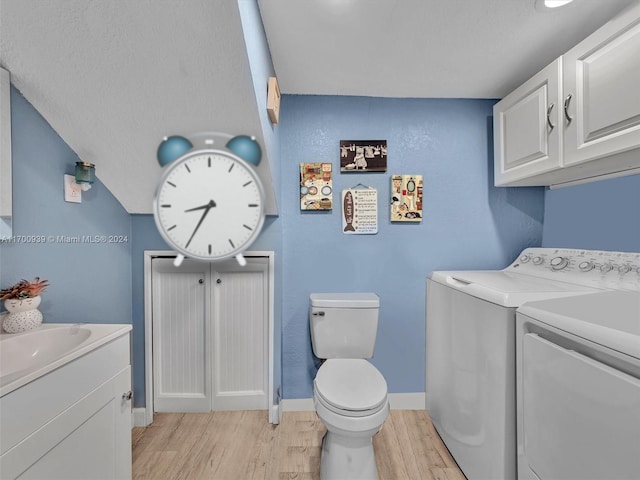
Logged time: 8.35
